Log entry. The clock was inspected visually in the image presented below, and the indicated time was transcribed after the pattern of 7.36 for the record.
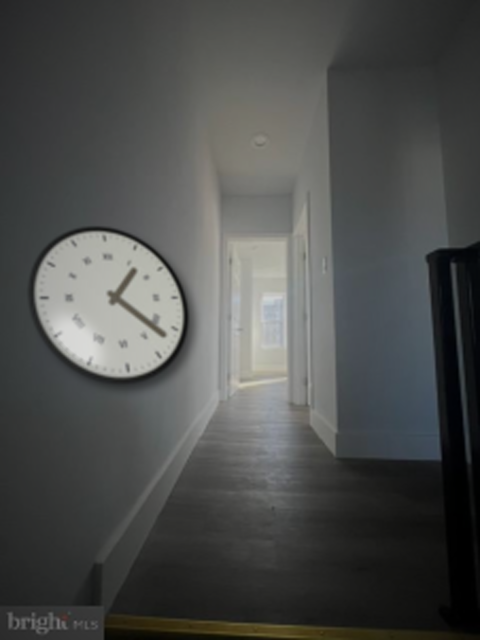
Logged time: 1.22
